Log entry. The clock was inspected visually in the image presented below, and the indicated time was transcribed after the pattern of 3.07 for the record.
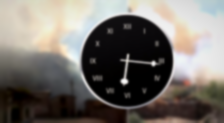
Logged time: 6.16
